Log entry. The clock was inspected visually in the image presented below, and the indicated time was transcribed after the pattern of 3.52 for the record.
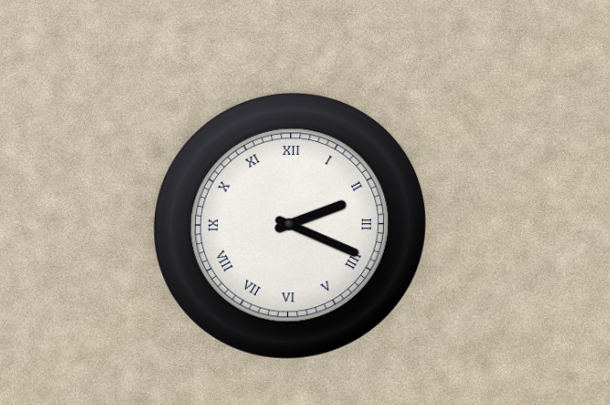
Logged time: 2.19
